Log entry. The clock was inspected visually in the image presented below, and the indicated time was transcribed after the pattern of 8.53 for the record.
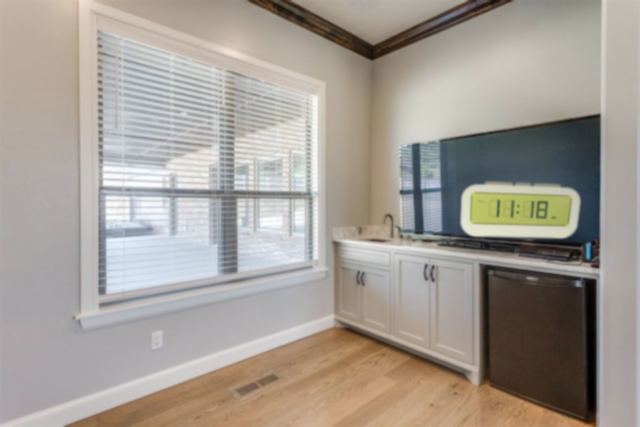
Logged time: 11.18
